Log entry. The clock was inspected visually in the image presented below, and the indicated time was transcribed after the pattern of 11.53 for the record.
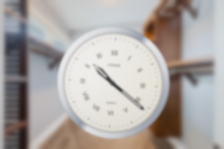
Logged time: 10.21
